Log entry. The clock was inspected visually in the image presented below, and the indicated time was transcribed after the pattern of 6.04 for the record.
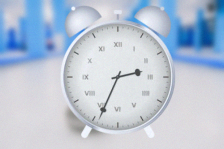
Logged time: 2.34
